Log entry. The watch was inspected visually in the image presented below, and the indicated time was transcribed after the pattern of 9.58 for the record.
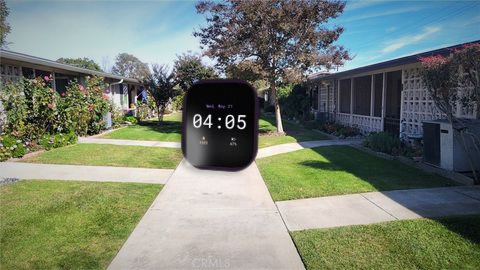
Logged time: 4.05
